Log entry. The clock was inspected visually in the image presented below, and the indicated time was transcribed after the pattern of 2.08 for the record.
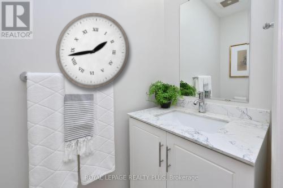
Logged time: 1.43
